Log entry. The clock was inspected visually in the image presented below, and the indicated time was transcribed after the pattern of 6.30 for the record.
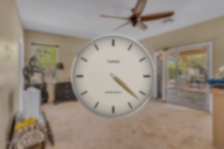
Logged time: 4.22
